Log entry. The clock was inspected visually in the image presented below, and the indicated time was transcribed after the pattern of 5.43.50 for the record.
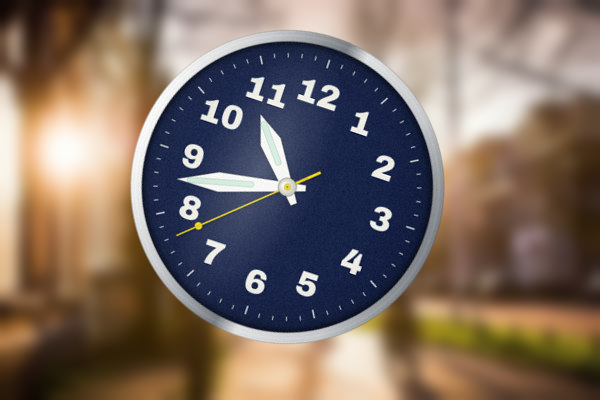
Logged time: 10.42.38
